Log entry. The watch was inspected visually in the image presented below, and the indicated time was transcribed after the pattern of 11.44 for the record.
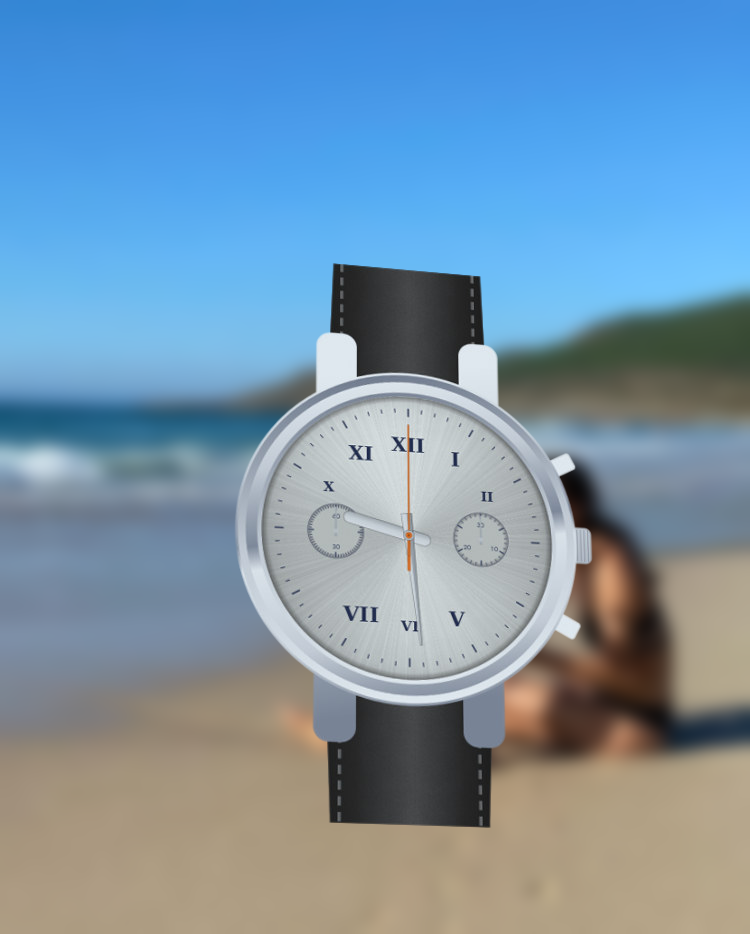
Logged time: 9.29
